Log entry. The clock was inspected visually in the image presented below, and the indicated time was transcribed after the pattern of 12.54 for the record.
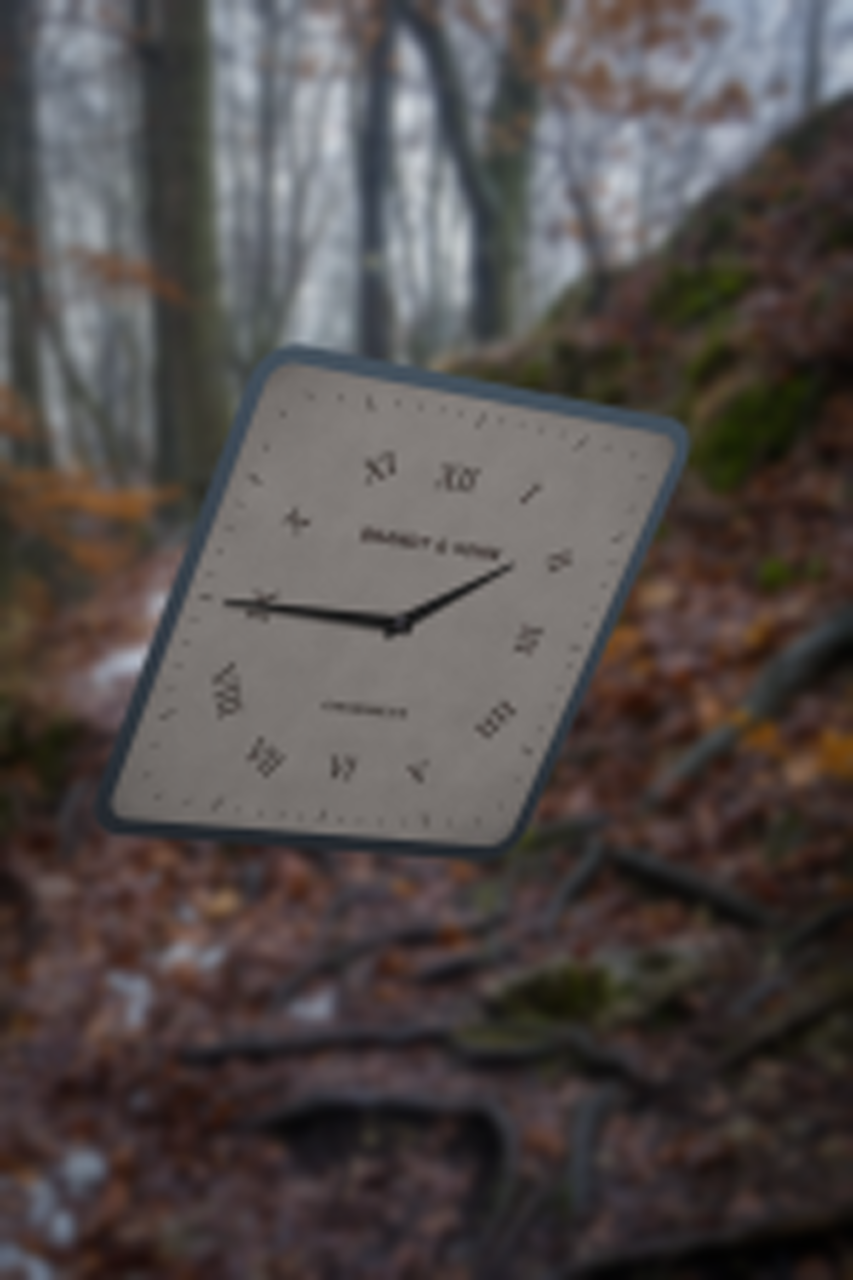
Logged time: 1.45
